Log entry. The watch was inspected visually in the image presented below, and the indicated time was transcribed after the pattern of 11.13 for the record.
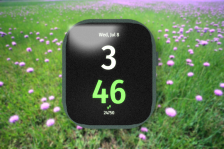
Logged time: 3.46
